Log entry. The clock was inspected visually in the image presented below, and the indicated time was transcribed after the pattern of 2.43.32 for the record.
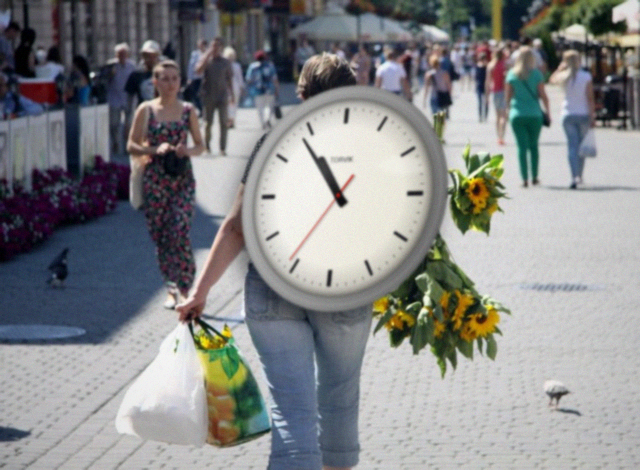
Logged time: 10.53.36
